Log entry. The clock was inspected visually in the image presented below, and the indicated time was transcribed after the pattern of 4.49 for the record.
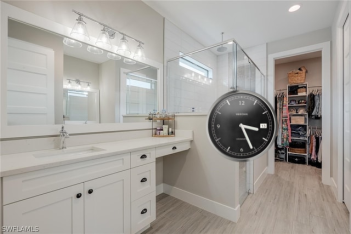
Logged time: 3.26
